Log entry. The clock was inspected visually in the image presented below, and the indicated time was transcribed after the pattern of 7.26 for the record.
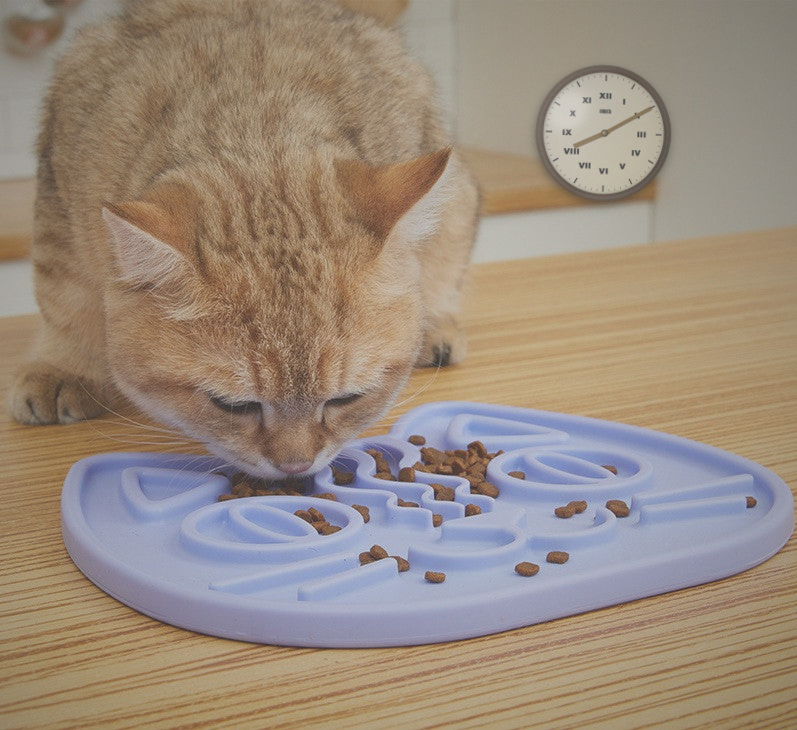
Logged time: 8.10
